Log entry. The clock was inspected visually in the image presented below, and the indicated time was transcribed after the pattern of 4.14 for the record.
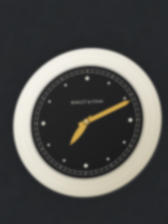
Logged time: 7.11
